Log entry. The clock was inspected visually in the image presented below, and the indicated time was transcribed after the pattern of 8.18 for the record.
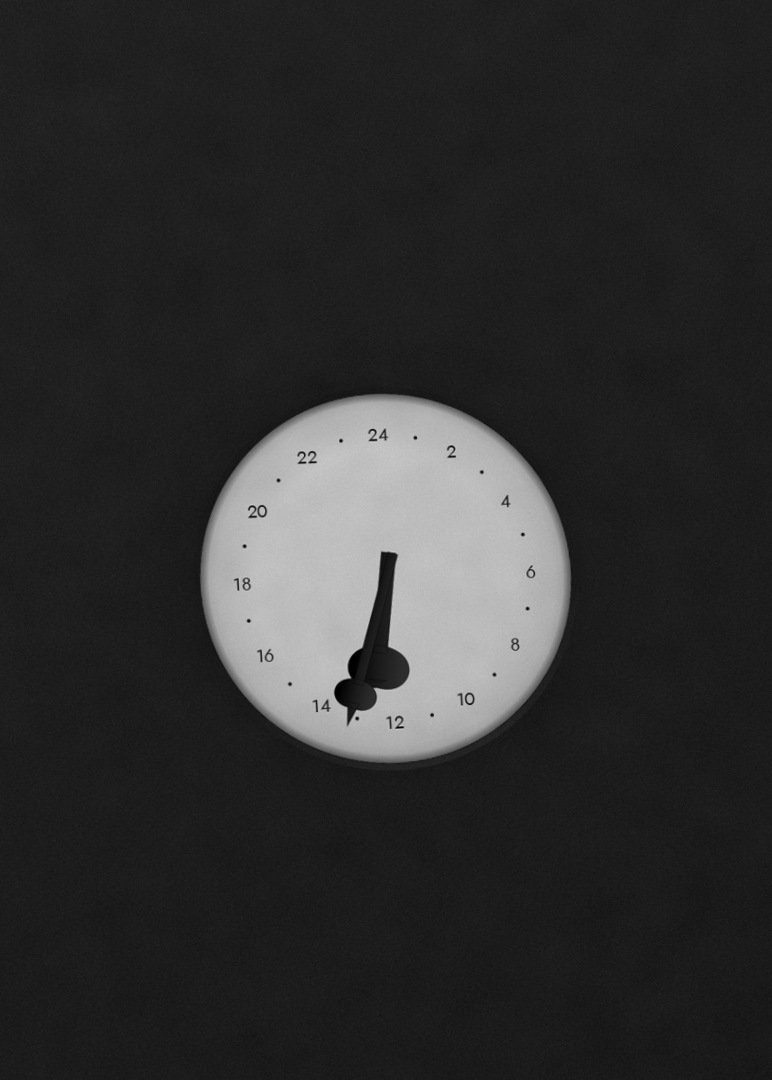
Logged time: 12.33
